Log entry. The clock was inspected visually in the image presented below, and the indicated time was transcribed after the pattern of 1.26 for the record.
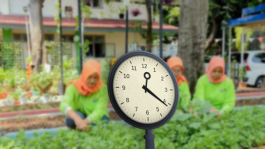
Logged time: 12.21
